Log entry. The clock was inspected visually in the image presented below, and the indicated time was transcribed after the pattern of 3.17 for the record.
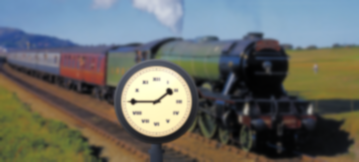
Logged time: 1.45
